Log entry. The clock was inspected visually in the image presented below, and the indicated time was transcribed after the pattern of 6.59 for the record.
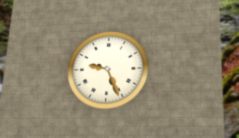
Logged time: 9.26
